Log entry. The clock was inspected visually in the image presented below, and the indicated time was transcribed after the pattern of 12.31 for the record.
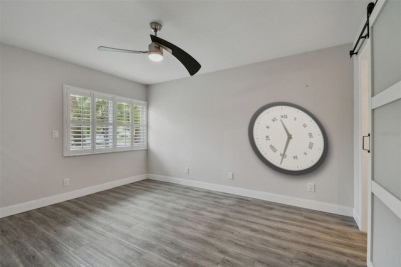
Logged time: 11.35
